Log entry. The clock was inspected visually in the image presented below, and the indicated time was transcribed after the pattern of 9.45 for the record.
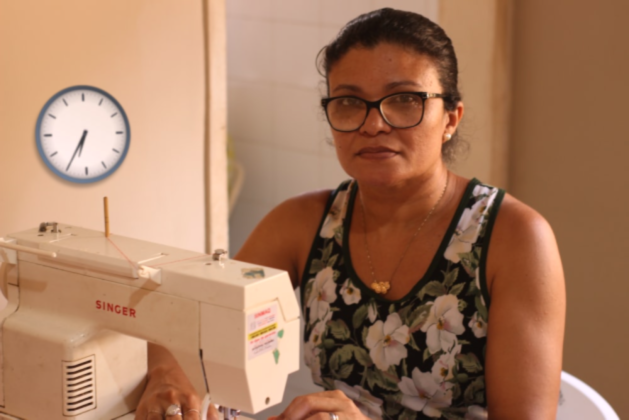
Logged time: 6.35
